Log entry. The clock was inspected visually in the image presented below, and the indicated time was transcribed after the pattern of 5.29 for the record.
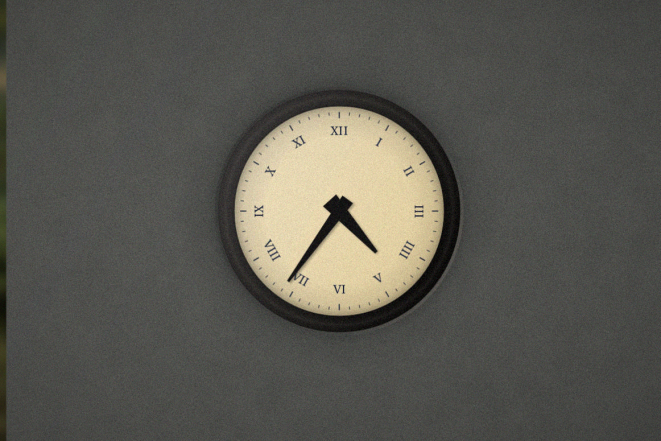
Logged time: 4.36
